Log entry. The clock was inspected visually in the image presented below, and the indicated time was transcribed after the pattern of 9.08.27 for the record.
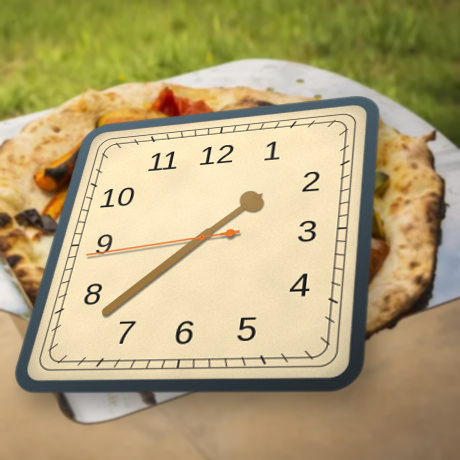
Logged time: 1.37.44
